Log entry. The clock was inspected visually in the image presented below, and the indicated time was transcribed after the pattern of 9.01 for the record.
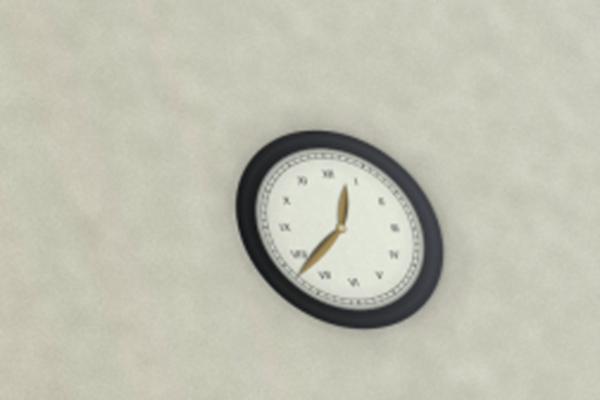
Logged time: 12.38
